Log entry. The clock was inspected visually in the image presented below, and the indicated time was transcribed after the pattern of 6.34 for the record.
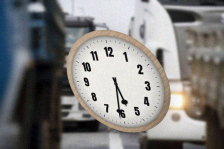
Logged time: 5.31
